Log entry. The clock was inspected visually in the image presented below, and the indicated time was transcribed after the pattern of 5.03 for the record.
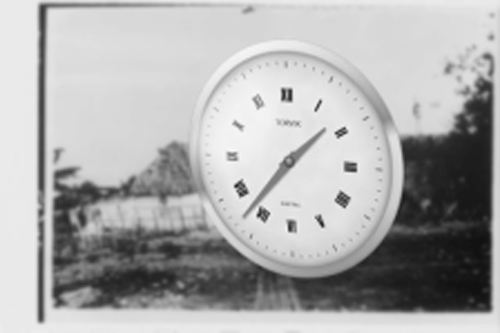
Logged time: 1.37
